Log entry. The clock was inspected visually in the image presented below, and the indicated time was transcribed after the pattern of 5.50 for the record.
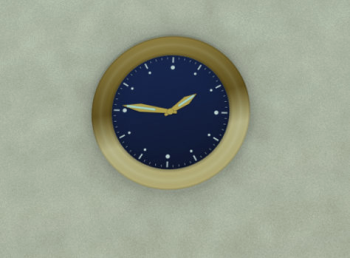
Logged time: 1.46
